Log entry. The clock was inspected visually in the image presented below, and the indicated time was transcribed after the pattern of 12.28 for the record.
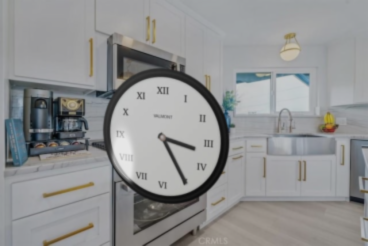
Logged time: 3.25
